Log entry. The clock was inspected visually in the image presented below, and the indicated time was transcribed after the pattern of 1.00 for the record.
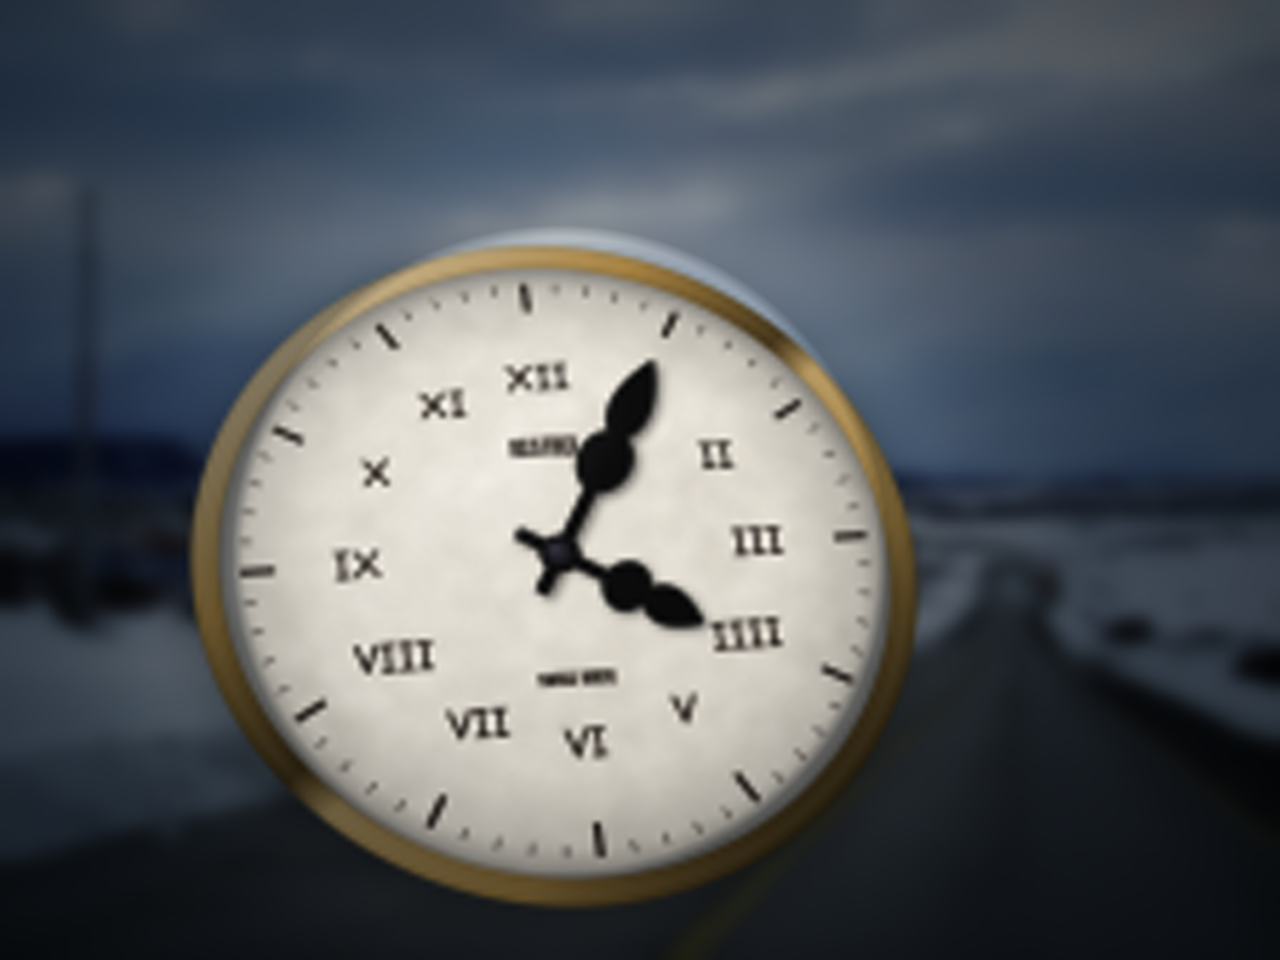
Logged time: 4.05
